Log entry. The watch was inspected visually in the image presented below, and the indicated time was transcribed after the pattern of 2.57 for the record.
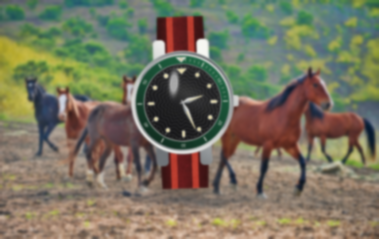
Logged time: 2.26
